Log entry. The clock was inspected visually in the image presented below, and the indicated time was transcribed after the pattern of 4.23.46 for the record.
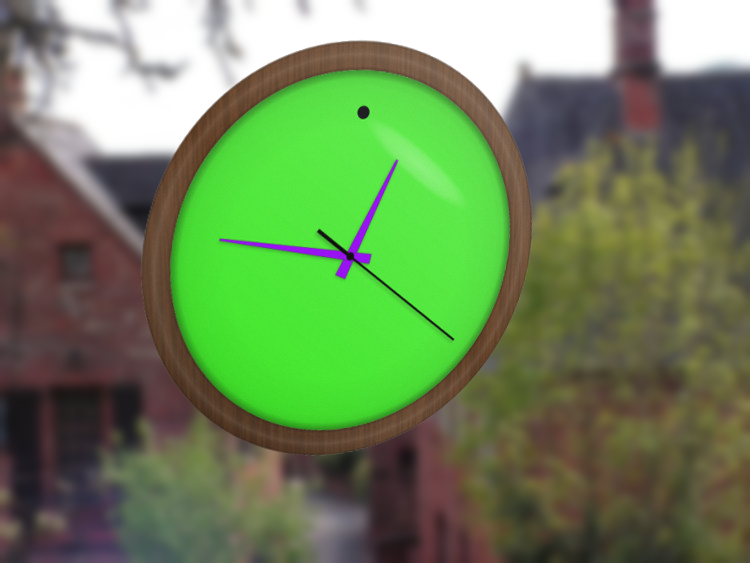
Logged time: 12.46.21
